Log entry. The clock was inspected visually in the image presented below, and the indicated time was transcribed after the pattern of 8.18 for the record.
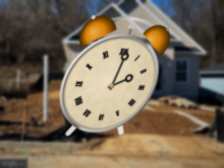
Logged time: 2.01
